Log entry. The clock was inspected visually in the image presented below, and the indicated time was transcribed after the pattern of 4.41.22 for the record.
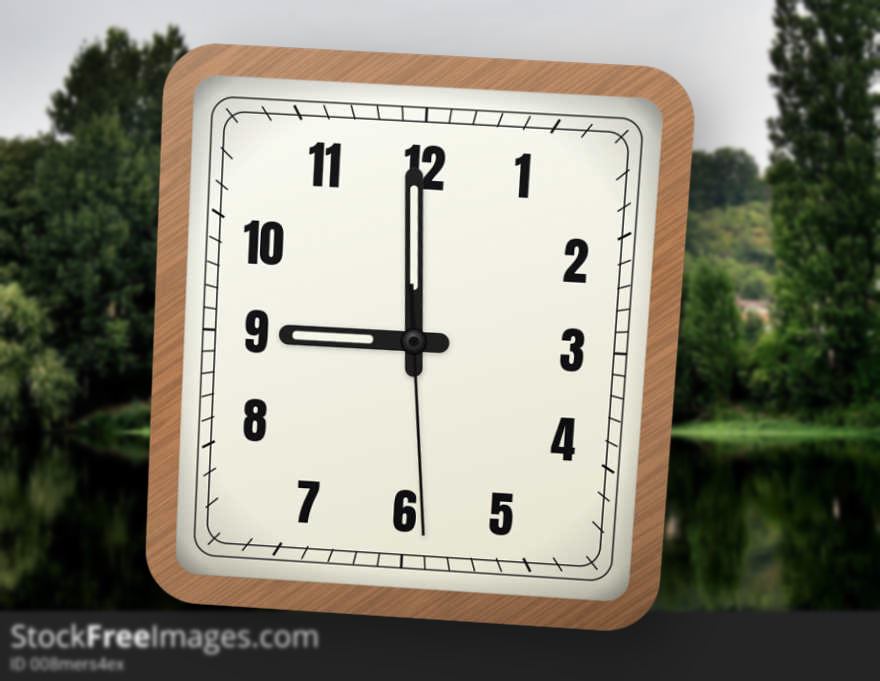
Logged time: 8.59.29
